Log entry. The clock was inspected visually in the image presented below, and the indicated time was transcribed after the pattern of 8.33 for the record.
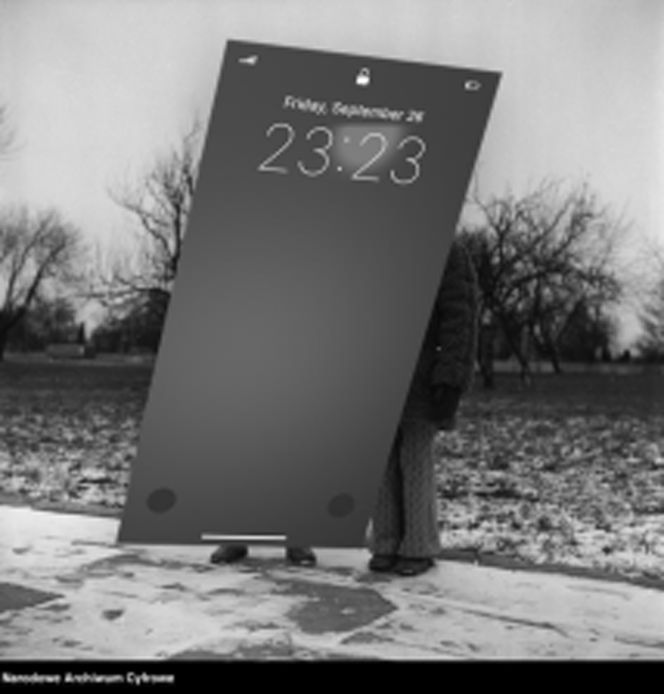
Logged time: 23.23
